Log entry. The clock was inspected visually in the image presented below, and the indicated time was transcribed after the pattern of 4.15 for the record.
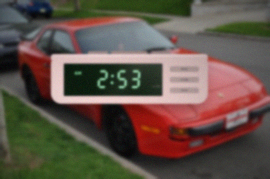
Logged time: 2.53
